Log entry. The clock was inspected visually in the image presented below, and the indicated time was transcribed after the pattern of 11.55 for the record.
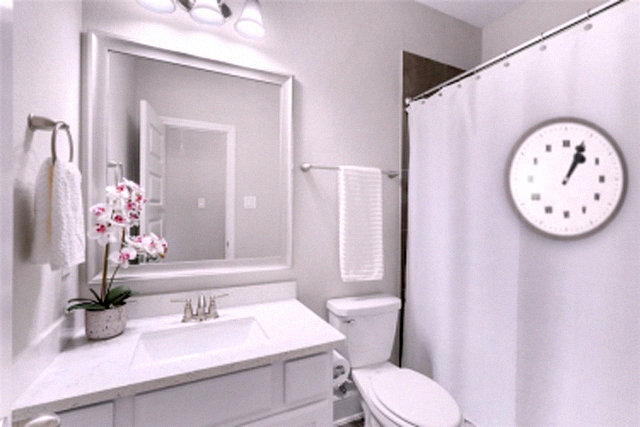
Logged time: 1.04
